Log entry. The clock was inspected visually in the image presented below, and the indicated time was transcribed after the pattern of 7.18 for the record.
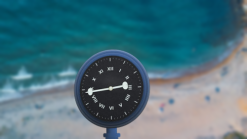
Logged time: 2.44
